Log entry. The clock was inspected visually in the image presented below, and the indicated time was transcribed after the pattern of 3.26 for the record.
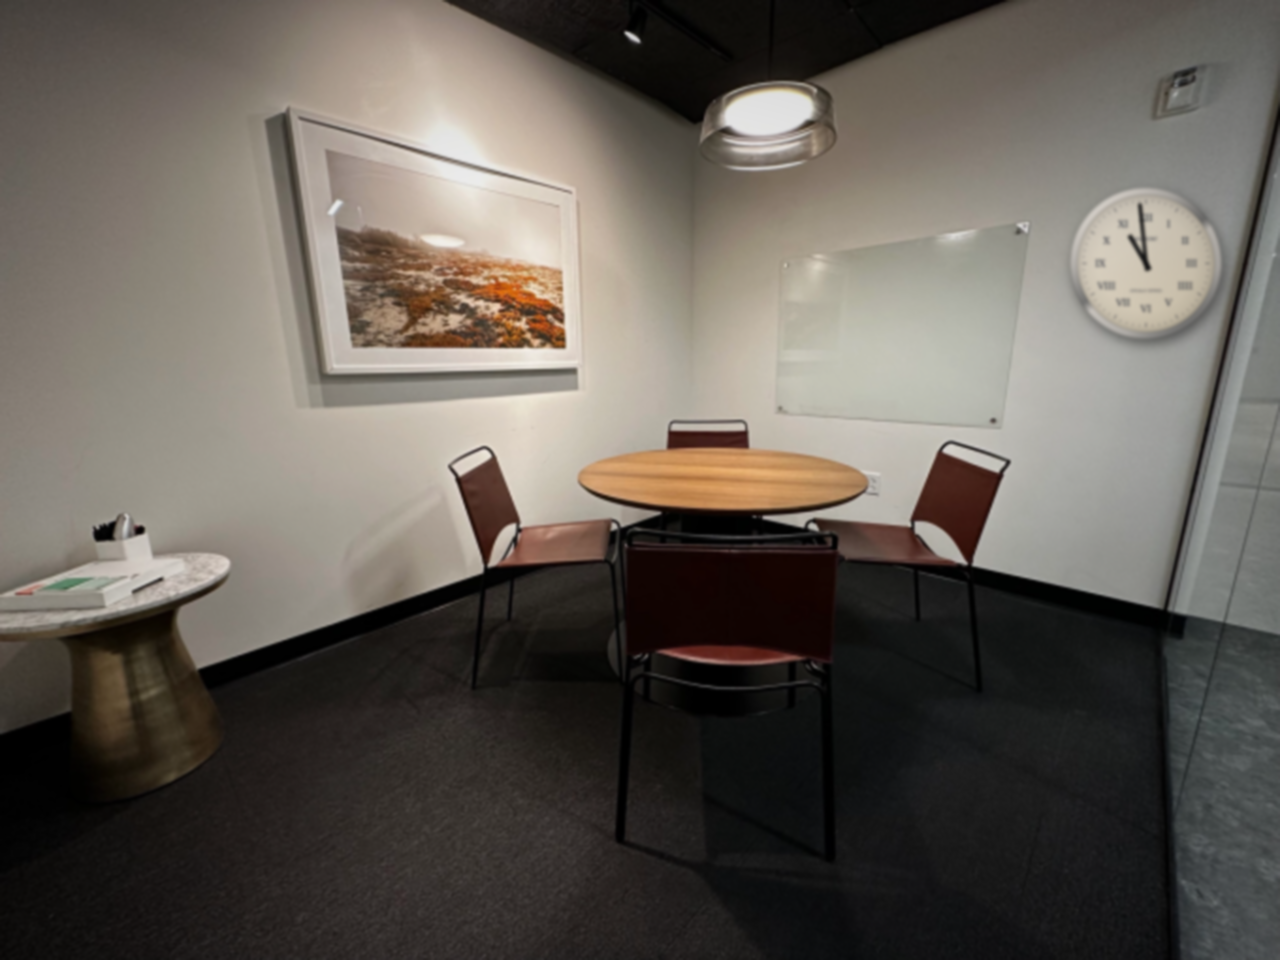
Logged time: 10.59
